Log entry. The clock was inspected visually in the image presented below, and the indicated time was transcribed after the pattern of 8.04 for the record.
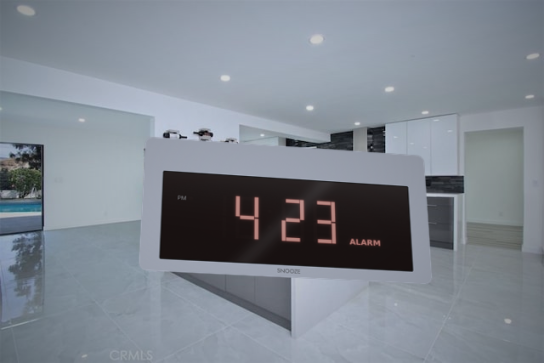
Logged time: 4.23
